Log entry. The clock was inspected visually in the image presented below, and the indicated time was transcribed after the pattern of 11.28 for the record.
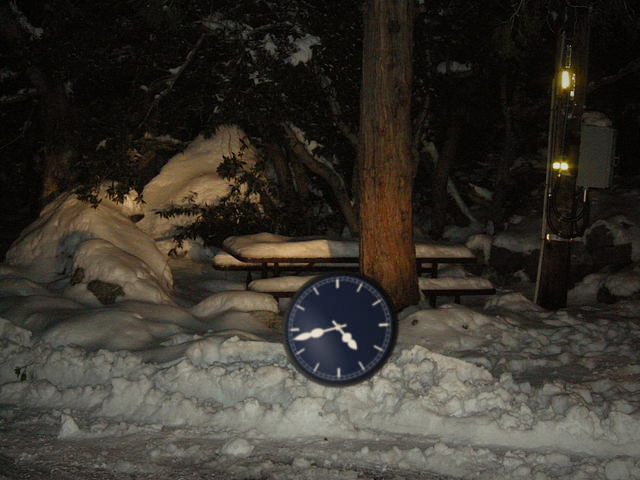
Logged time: 4.43
